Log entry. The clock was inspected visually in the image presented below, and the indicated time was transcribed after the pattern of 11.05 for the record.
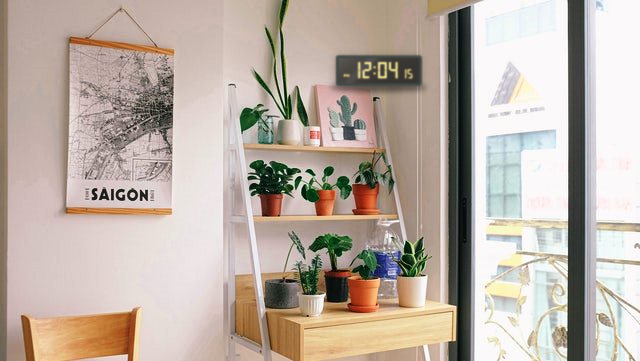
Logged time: 12.04
